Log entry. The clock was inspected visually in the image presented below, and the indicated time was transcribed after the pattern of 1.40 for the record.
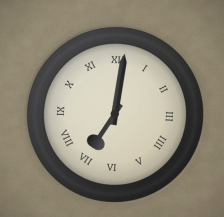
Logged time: 7.01
